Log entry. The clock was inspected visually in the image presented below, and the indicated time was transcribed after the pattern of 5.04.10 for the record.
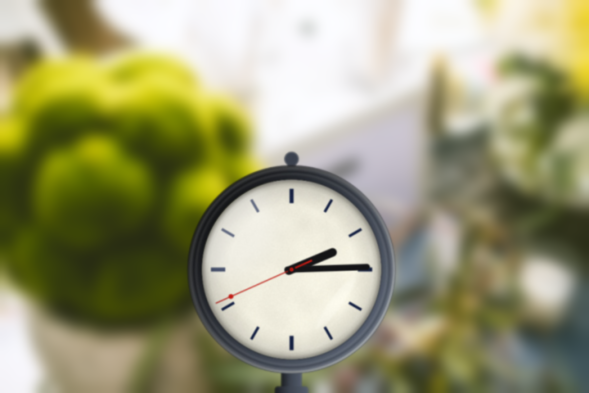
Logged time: 2.14.41
